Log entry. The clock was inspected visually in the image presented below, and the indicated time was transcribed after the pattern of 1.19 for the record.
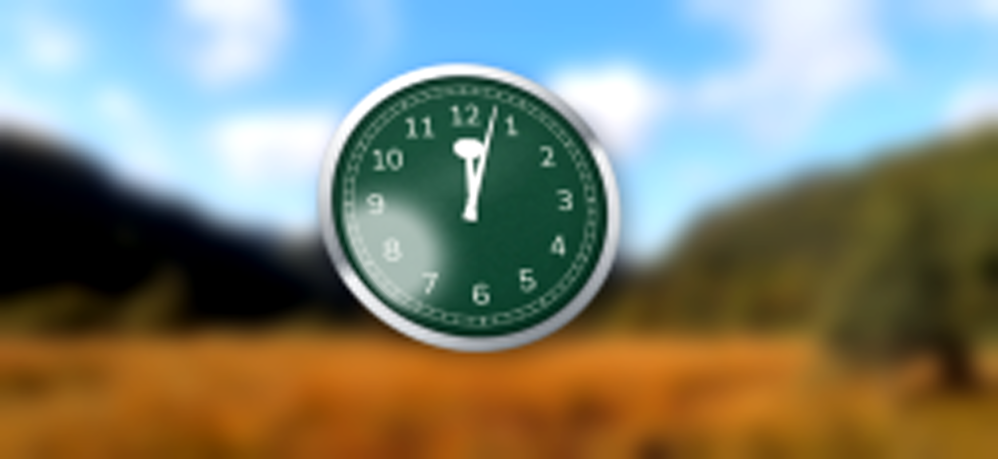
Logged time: 12.03
